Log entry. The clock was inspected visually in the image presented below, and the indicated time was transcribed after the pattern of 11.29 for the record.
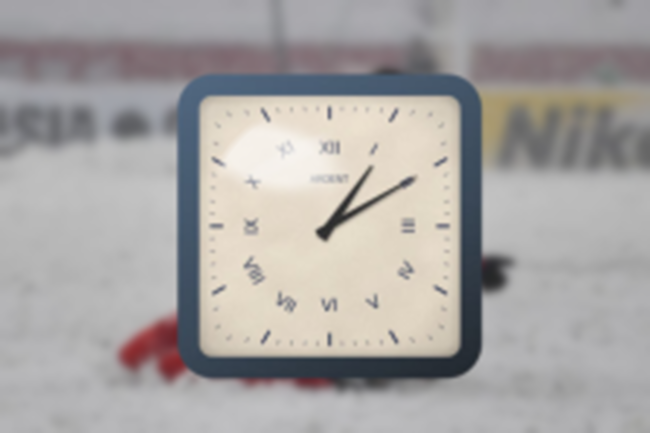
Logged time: 1.10
